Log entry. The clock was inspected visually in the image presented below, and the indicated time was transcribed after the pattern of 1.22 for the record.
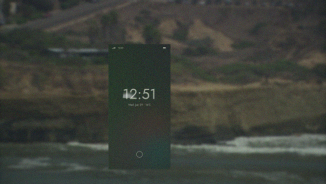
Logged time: 12.51
